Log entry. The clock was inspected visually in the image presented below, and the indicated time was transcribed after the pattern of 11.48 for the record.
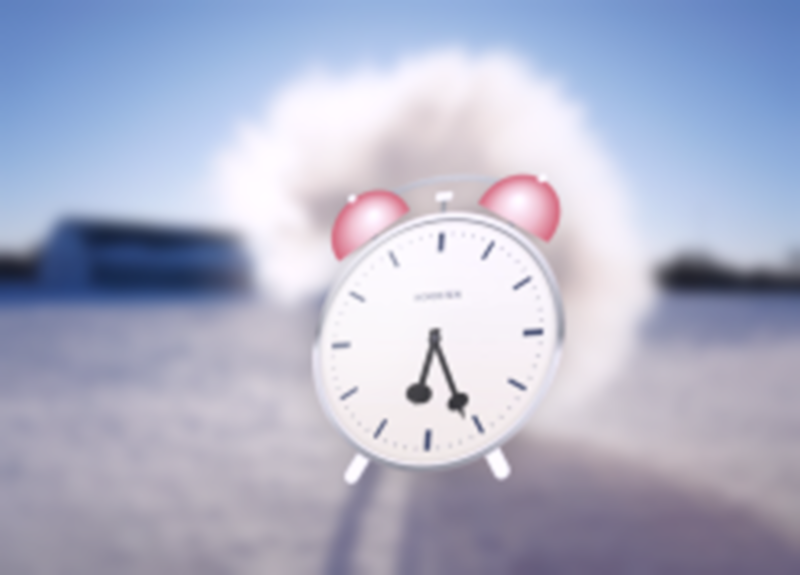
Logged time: 6.26
